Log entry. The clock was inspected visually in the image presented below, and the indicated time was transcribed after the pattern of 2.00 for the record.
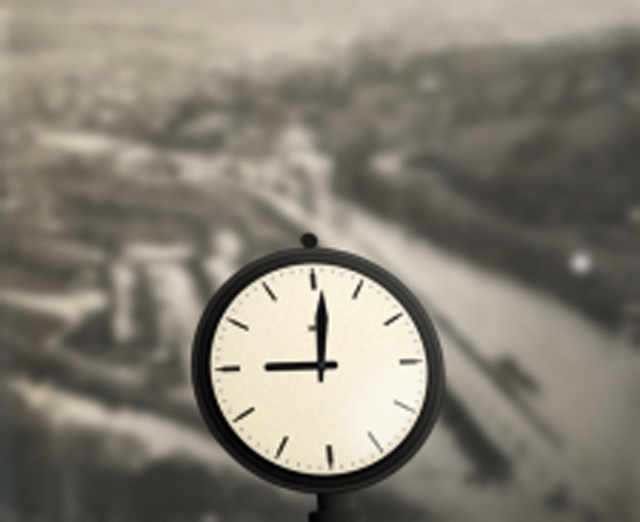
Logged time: 9.01
